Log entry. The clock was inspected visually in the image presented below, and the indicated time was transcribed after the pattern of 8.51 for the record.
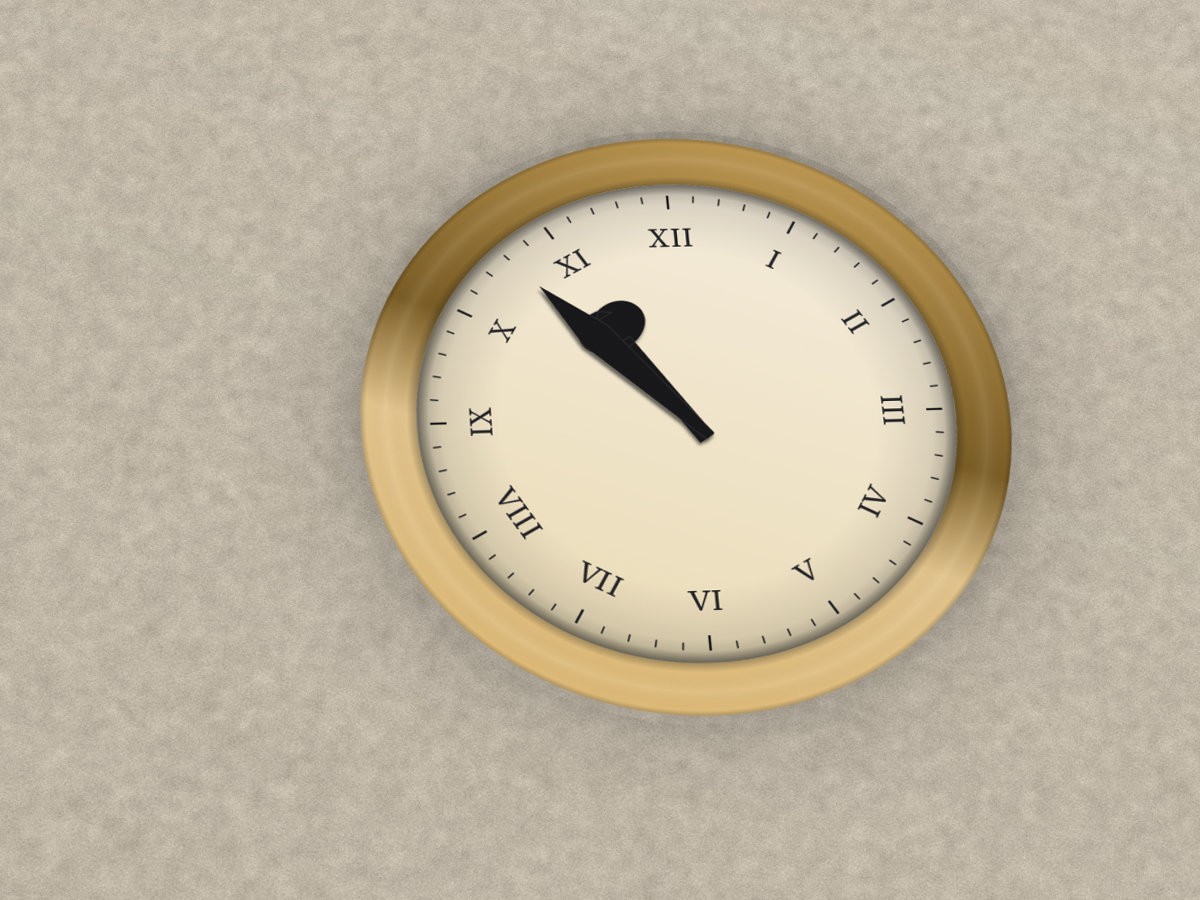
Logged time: 10.53
